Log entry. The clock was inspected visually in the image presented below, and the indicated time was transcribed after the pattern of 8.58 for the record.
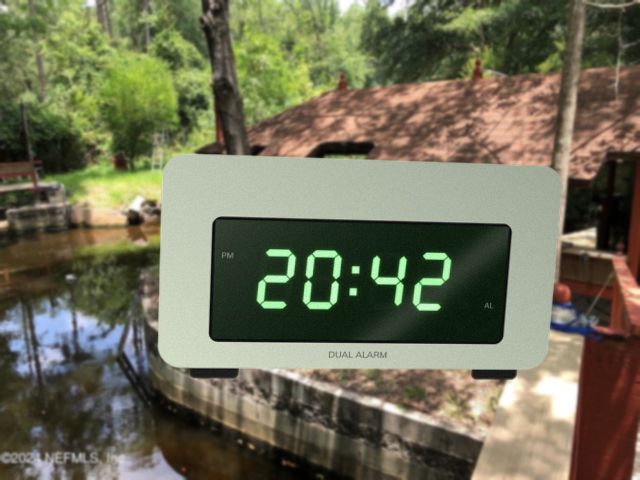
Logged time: 20.42
